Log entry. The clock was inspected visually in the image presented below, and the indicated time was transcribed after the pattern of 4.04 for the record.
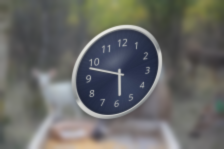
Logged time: 5.48
